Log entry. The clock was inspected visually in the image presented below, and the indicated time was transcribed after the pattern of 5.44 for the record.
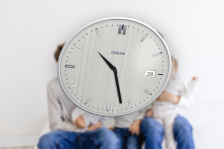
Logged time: 10.27
